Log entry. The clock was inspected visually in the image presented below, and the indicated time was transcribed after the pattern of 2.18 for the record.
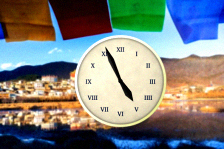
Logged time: 4.56
